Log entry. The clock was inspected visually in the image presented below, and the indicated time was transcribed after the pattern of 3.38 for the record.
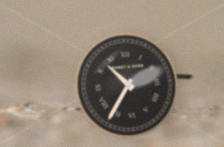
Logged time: 10.36
